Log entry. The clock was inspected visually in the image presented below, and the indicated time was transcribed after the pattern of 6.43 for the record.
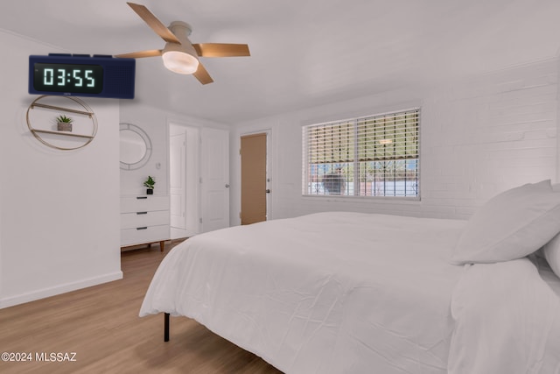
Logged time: 3.55
